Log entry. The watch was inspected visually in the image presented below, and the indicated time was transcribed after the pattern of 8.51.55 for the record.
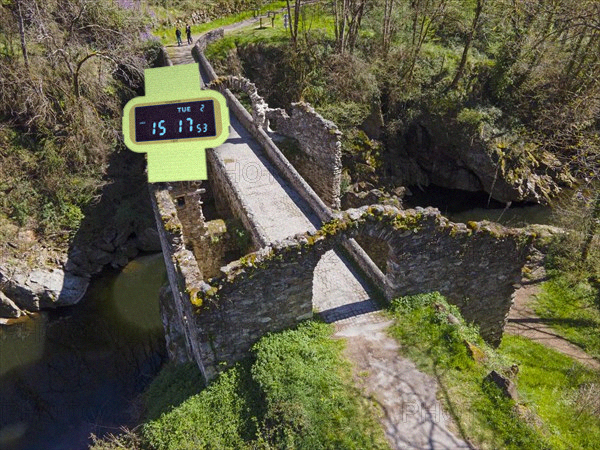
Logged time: 15.17.53
